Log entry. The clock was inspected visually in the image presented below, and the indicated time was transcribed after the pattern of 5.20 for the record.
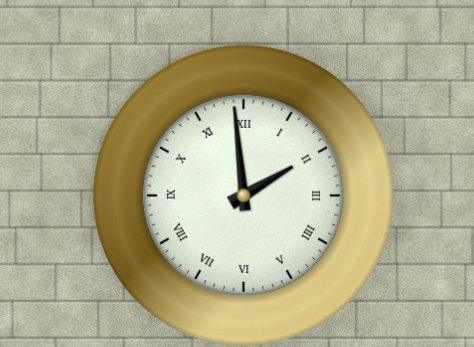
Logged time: 1.59
